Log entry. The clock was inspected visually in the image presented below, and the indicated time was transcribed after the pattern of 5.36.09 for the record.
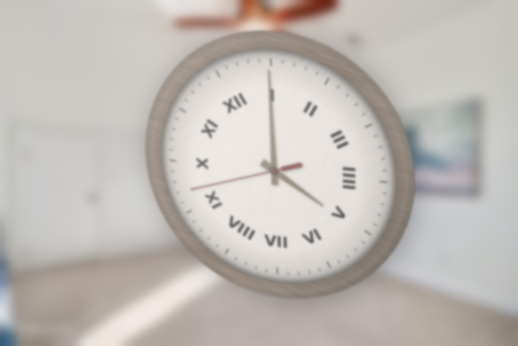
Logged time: 5.04.47
